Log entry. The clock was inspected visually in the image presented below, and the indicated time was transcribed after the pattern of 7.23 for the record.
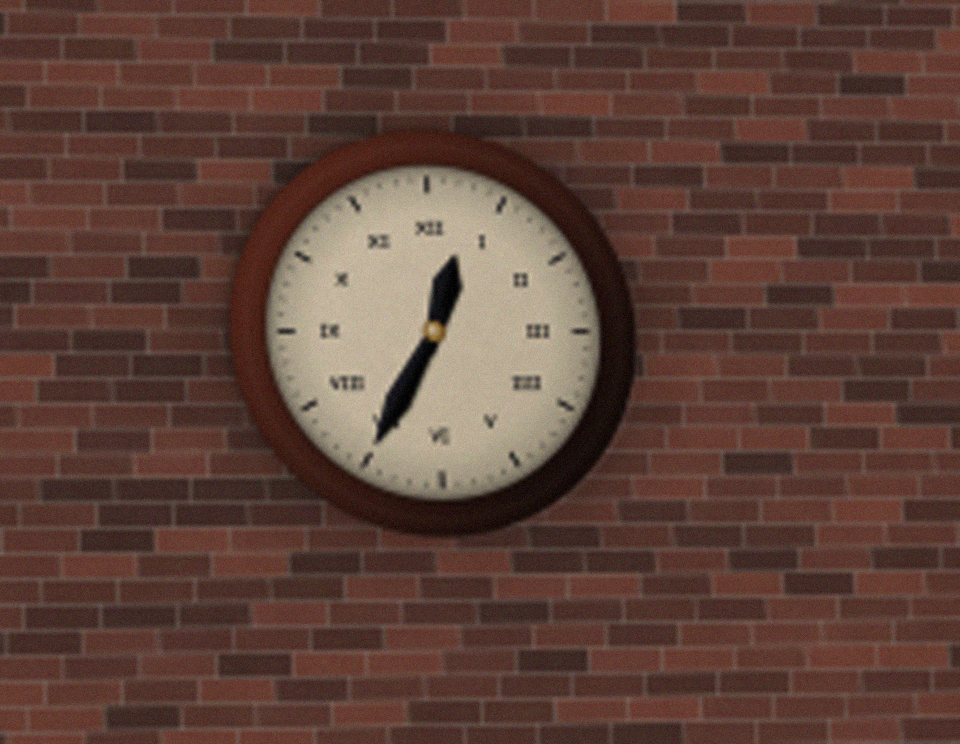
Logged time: 12.35
